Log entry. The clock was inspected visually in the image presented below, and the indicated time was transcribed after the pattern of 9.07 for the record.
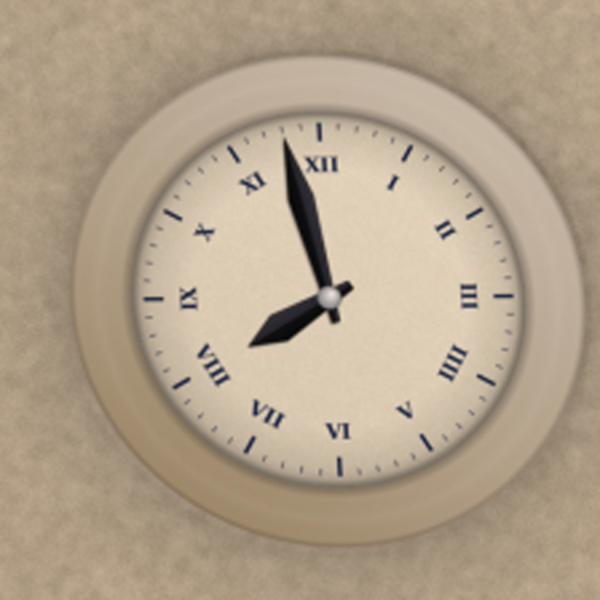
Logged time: 7.58
